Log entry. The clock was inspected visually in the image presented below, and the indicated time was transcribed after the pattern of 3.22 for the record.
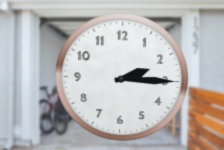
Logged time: 2.15
